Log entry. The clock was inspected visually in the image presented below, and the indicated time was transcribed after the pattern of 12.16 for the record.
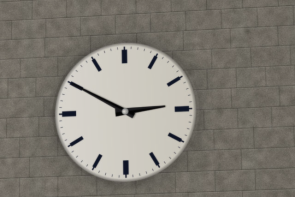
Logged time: 2.50
